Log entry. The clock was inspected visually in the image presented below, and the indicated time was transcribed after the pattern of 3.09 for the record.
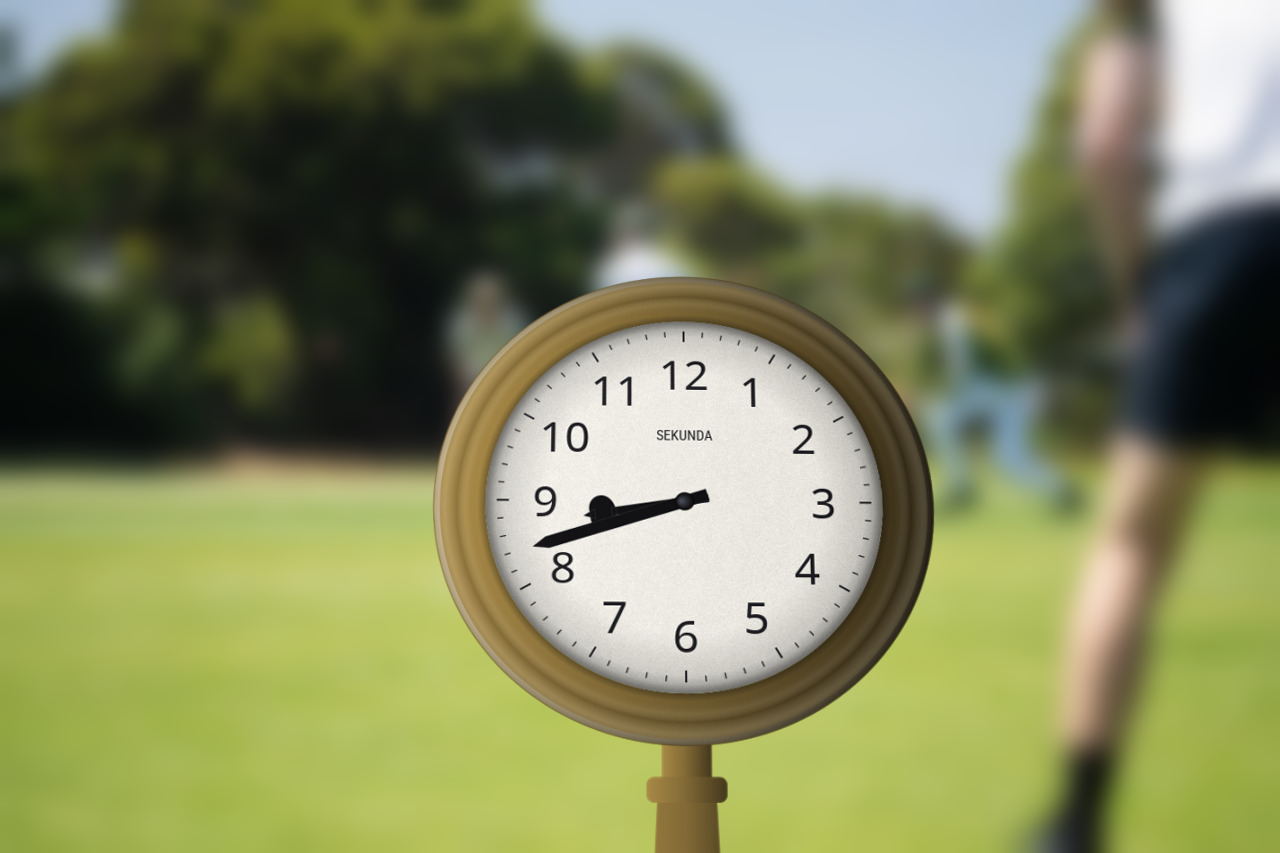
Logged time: 8.42
